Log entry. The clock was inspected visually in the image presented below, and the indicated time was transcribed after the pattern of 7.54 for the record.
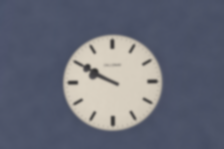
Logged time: 9.50
